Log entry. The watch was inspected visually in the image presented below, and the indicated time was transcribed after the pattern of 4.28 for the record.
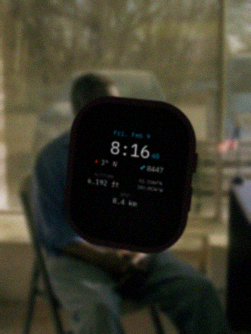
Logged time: 8.16
